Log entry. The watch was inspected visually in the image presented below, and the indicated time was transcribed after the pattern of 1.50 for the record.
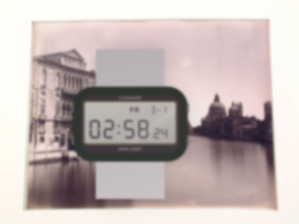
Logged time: 2.58
